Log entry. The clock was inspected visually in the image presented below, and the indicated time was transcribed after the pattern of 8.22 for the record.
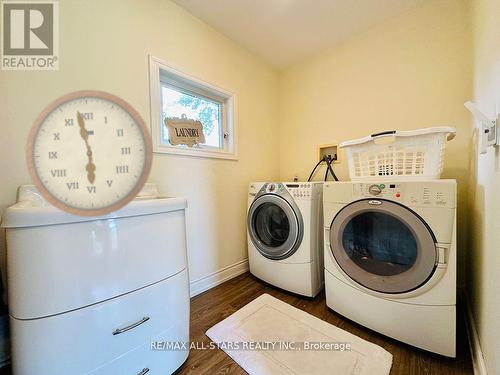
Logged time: 5.58
